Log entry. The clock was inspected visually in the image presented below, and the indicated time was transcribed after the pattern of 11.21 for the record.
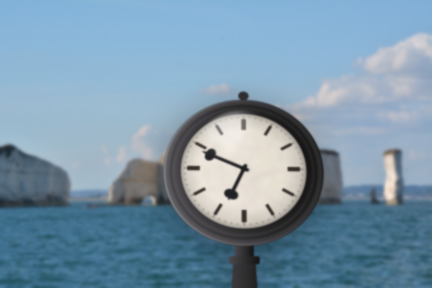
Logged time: 6.49
